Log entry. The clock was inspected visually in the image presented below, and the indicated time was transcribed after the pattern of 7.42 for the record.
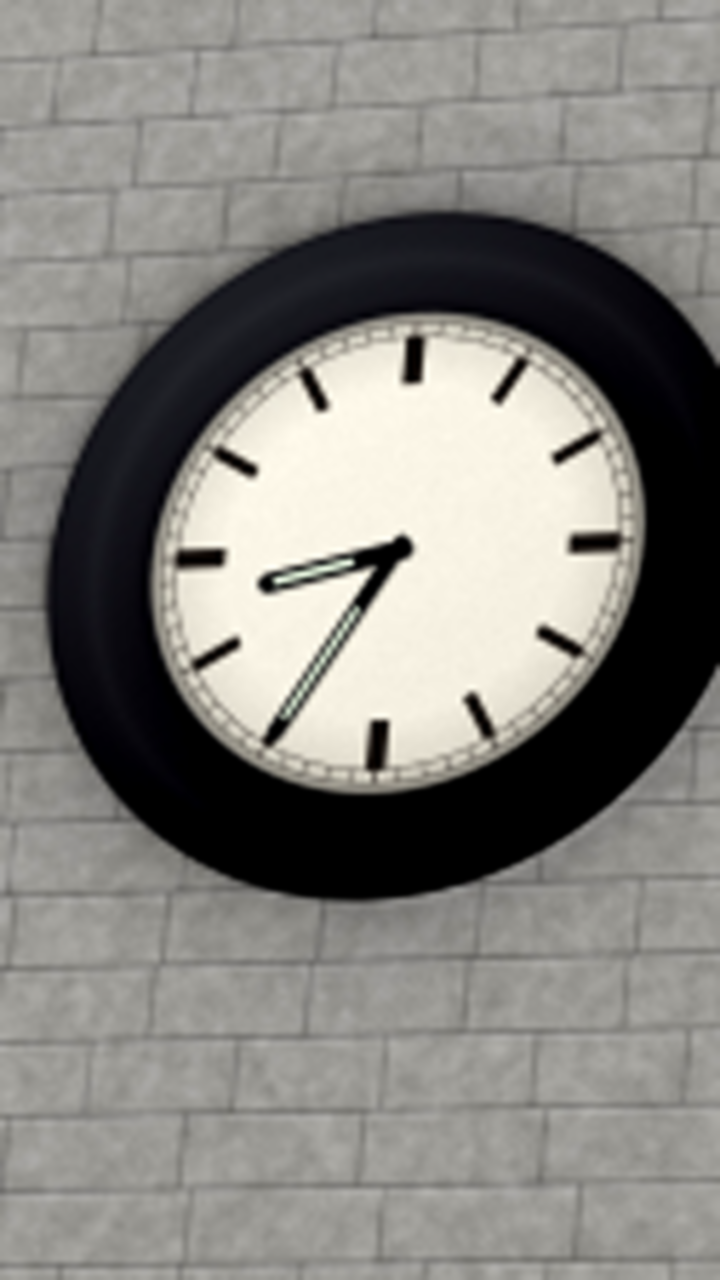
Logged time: 8.35
